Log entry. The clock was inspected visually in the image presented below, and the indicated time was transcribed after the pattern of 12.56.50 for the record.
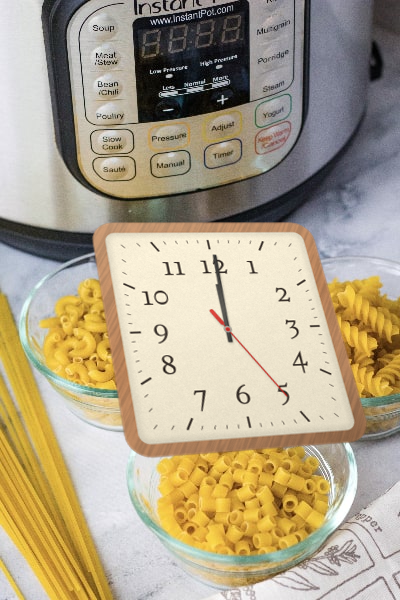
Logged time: 12.00.25
